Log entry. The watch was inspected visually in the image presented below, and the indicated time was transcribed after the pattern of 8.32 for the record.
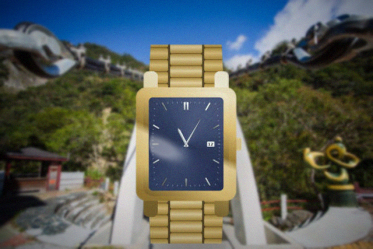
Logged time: 11.05
